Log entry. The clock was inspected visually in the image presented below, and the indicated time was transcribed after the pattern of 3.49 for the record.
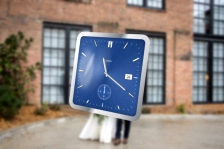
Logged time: 11.20
